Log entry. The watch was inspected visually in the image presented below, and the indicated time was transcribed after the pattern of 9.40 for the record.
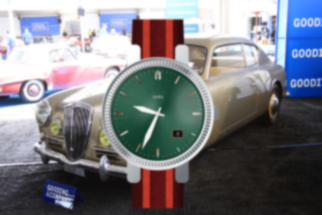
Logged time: 9.34
